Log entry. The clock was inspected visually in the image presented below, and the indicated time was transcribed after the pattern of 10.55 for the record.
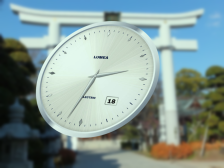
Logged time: 2.33
